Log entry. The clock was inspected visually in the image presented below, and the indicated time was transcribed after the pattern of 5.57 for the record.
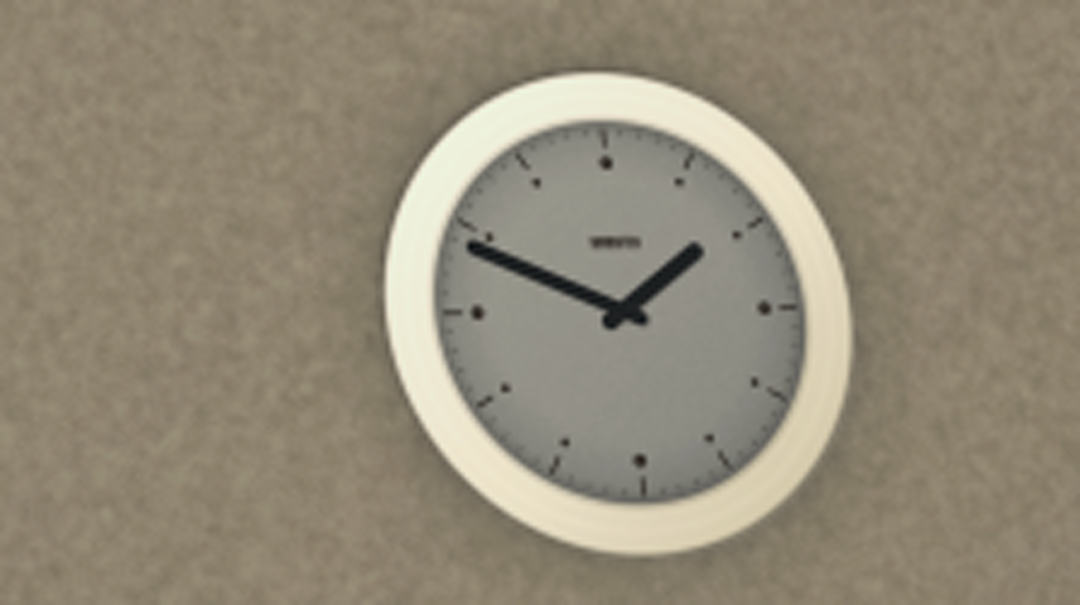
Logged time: 1.49
